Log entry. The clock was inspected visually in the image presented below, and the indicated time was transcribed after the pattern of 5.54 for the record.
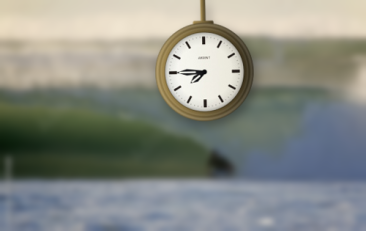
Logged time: 7.45
